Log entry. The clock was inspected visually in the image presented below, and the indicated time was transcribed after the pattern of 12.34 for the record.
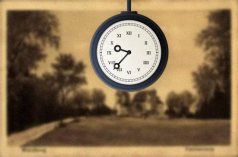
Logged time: 9.37
